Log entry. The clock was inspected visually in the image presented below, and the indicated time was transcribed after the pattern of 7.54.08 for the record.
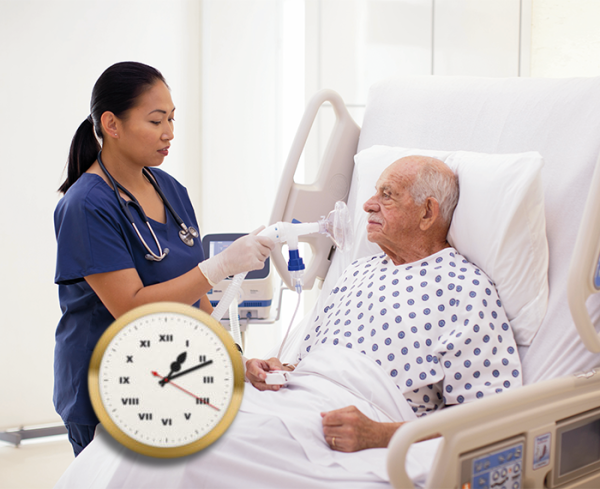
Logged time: 1.11.20
